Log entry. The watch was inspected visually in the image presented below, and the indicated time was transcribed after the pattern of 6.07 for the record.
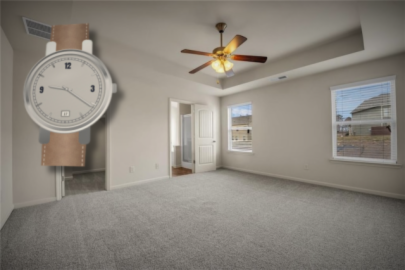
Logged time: 9.21
